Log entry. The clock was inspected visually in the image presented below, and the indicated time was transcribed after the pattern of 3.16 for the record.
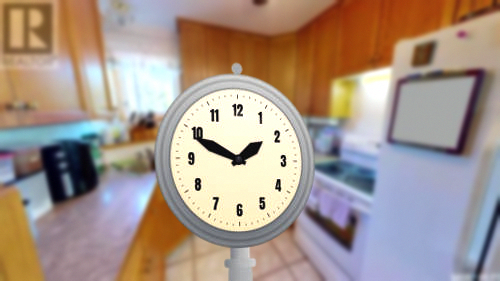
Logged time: 1.49
